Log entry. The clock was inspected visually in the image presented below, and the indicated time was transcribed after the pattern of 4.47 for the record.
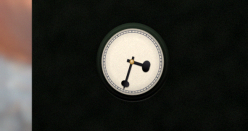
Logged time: 3.33
